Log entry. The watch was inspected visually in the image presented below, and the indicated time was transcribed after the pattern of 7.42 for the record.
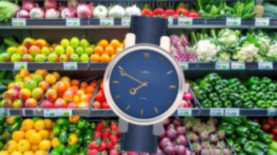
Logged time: 7.49
